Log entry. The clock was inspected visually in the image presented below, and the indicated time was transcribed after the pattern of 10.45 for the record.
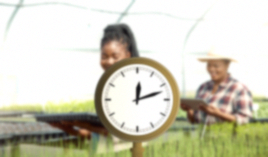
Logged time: 12.12
